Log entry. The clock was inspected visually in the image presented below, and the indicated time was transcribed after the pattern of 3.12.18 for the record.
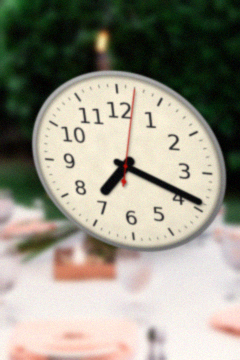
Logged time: 7.19.02
